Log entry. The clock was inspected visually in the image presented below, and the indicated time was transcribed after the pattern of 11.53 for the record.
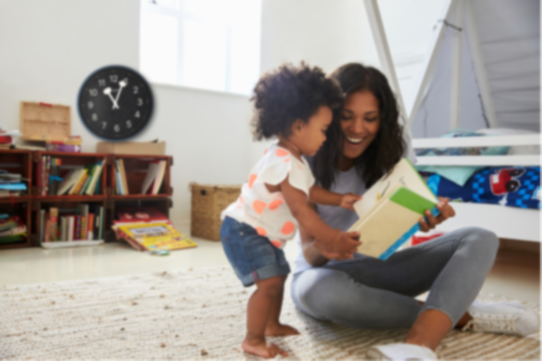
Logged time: 11.04
